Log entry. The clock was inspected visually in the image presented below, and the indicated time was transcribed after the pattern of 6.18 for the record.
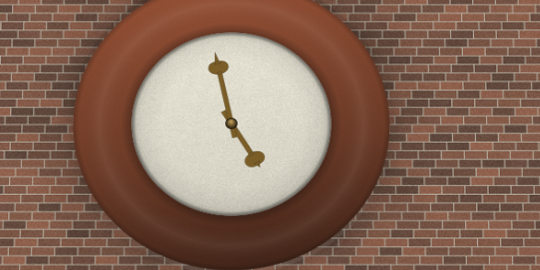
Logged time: 4.58
